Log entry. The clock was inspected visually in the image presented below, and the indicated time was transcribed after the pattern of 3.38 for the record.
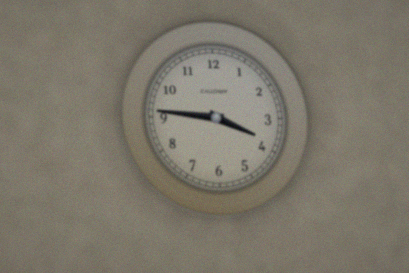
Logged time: 3.46
